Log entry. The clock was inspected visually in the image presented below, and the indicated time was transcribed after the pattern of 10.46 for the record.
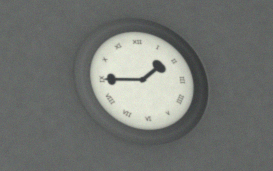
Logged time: 1.45
